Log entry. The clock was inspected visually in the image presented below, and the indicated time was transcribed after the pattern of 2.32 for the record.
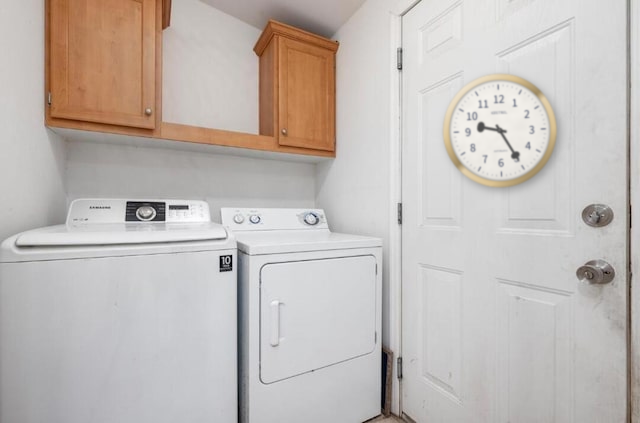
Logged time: 9.25
